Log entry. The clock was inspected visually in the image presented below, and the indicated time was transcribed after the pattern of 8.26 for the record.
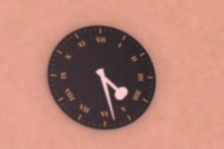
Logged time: 4.28
